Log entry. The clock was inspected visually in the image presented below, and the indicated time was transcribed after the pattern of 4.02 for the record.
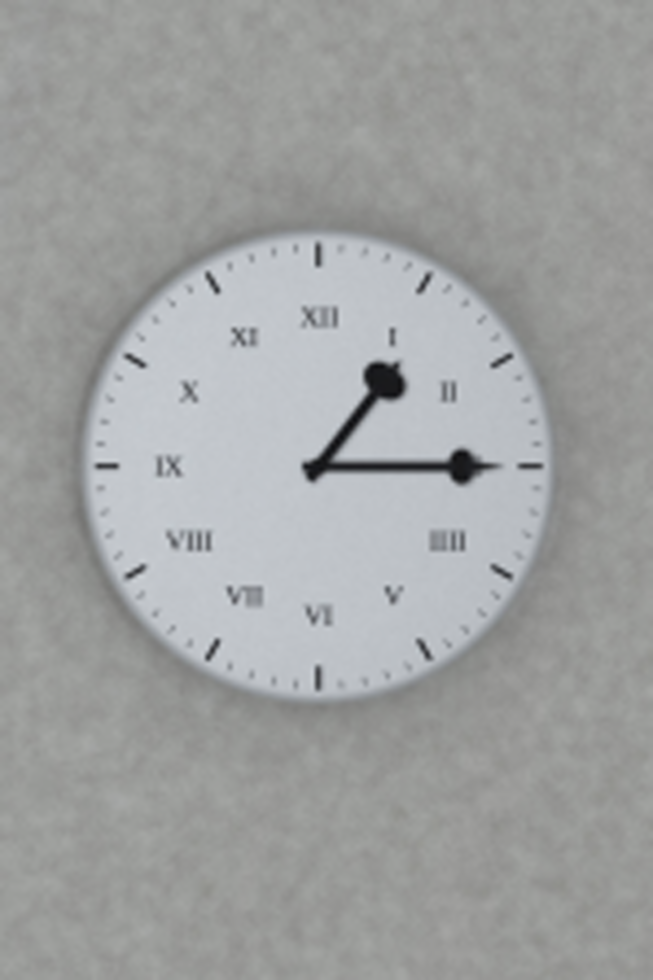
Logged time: 1.15
